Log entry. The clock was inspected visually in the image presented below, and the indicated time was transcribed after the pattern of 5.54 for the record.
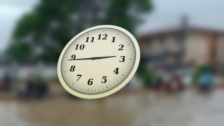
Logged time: 2.44
